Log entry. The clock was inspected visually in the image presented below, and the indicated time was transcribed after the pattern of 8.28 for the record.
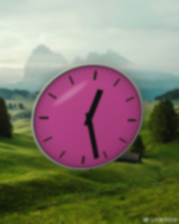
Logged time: 12.27
